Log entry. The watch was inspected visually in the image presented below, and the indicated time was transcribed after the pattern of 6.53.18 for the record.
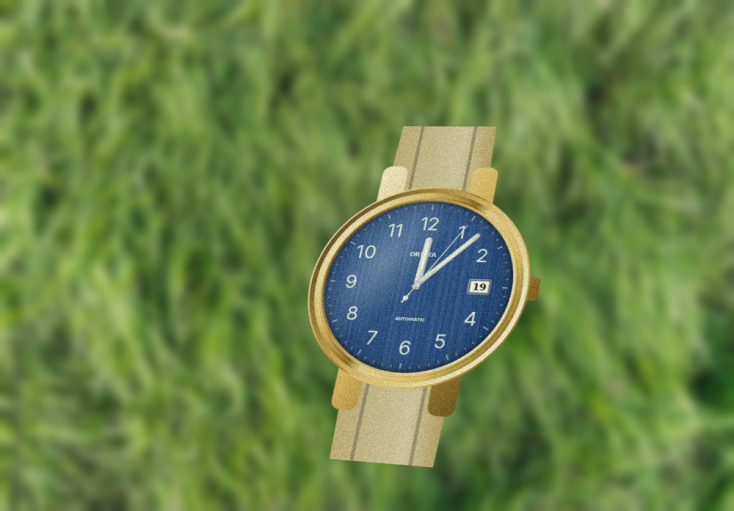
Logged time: 12.07.05
